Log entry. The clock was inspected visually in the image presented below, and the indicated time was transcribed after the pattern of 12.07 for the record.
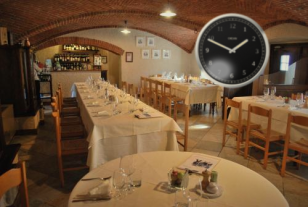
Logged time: 1.49
